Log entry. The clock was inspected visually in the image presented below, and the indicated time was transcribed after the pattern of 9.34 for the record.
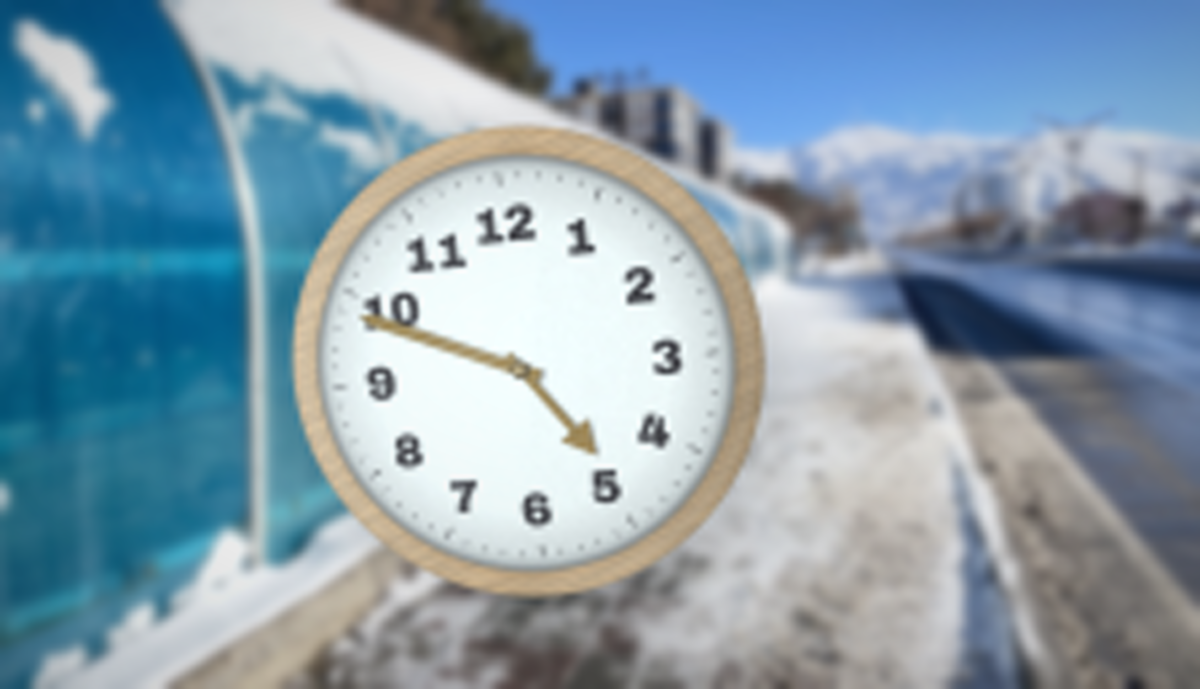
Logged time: 4.49
